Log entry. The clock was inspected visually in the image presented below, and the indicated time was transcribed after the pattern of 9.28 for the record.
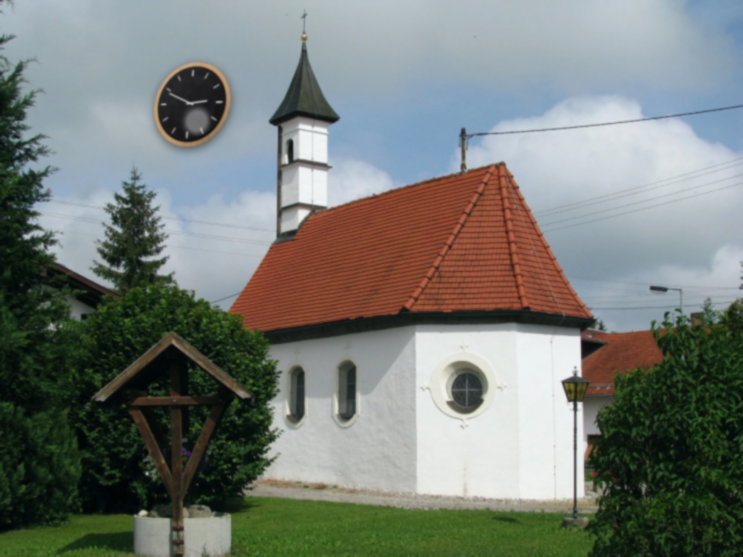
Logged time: 2.49
